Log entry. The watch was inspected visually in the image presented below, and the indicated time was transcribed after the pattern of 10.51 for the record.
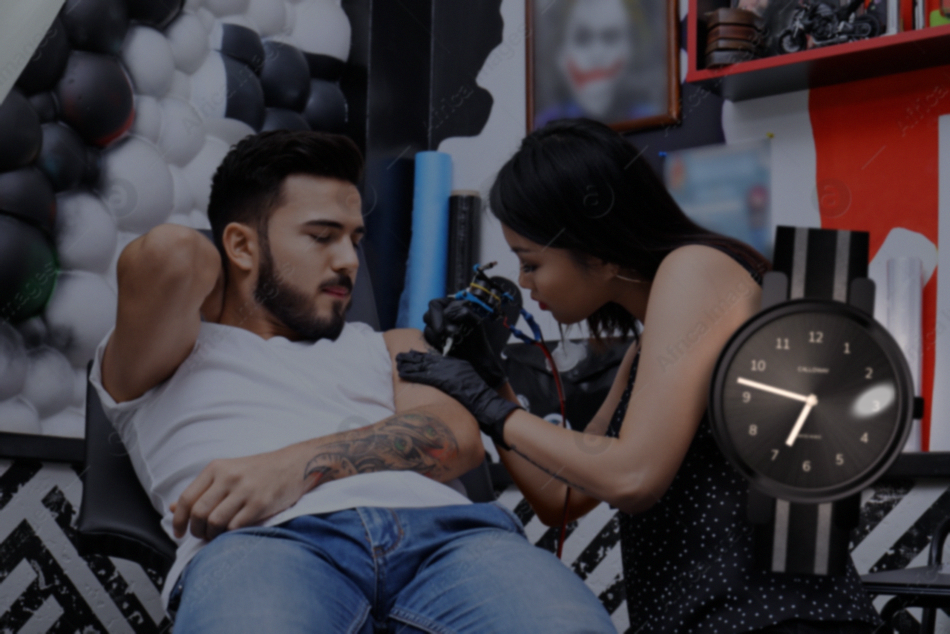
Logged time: 6.47
